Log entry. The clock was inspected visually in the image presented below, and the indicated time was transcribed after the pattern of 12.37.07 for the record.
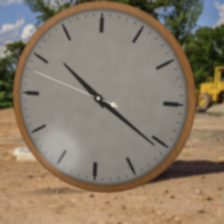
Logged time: 10.20.48
